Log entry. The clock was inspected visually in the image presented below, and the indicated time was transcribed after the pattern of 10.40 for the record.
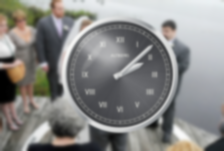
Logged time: 2.08
